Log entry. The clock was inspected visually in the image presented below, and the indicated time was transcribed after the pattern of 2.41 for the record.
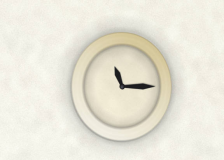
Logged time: 11.15
